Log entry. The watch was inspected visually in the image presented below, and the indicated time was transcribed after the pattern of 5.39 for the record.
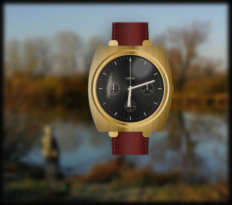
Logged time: 6.12
